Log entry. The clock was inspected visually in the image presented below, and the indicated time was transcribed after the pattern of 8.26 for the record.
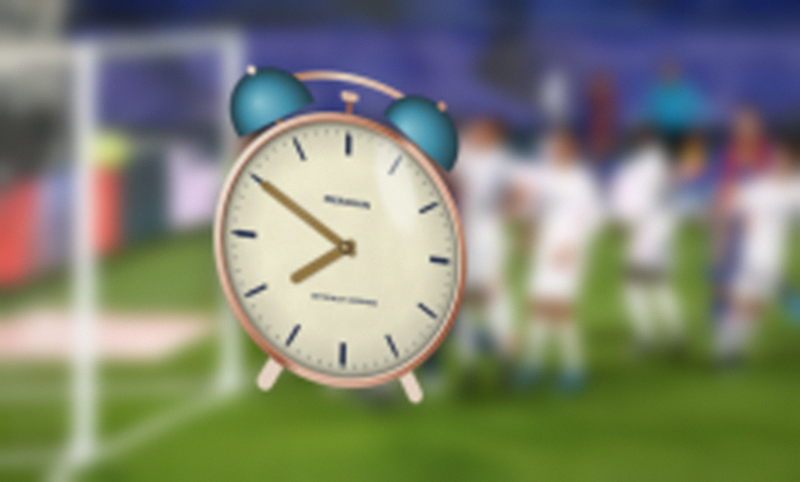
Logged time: 7.50
